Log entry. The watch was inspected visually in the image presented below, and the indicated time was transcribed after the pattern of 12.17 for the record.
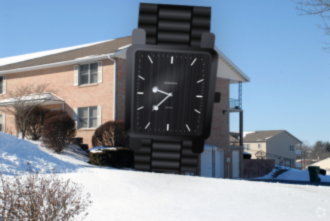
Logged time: 9.37
